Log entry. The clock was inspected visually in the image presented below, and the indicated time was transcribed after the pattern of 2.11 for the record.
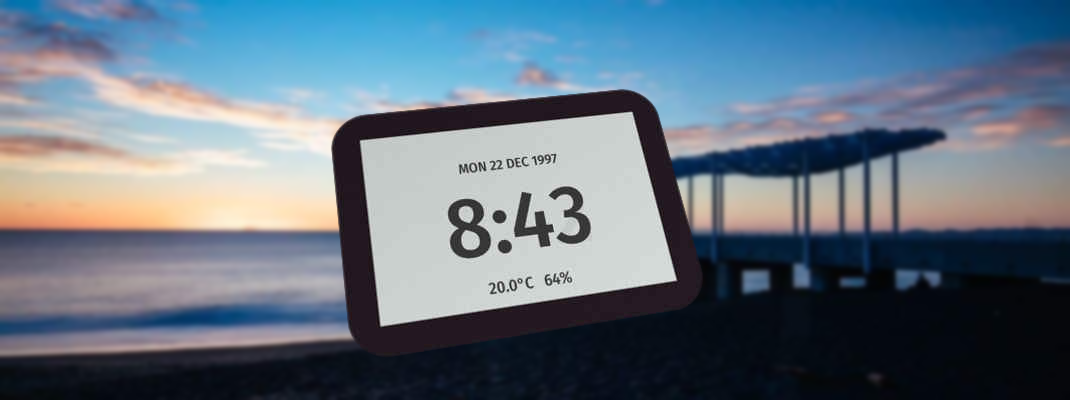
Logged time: 8.43
